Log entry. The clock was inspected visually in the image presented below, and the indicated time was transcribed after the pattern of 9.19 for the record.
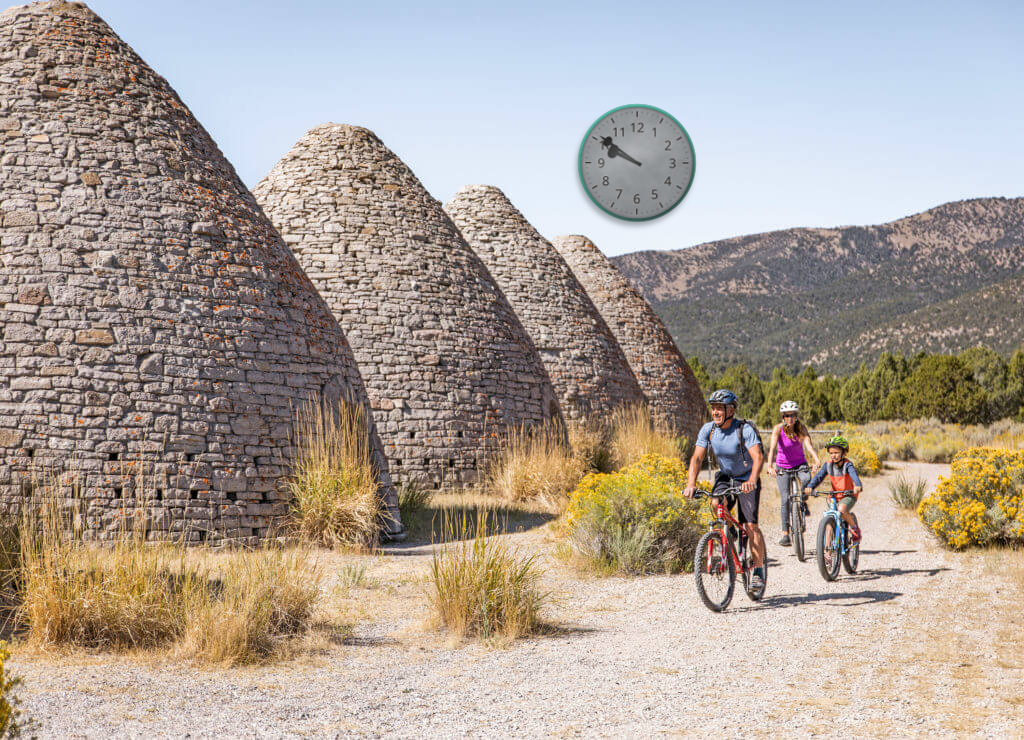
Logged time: 9.51
